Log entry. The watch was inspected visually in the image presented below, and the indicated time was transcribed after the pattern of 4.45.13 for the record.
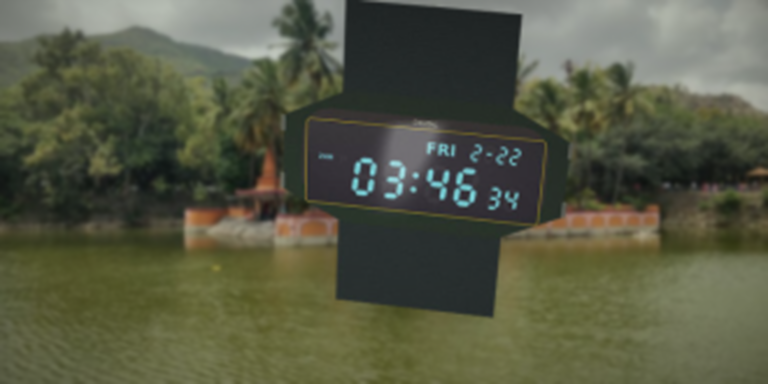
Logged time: 3.46.34
